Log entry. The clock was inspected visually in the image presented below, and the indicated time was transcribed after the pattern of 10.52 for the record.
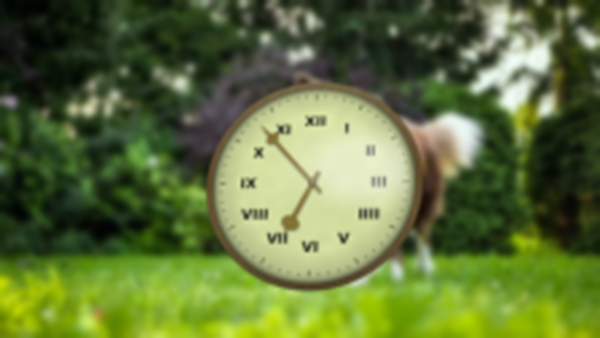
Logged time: 6.53
